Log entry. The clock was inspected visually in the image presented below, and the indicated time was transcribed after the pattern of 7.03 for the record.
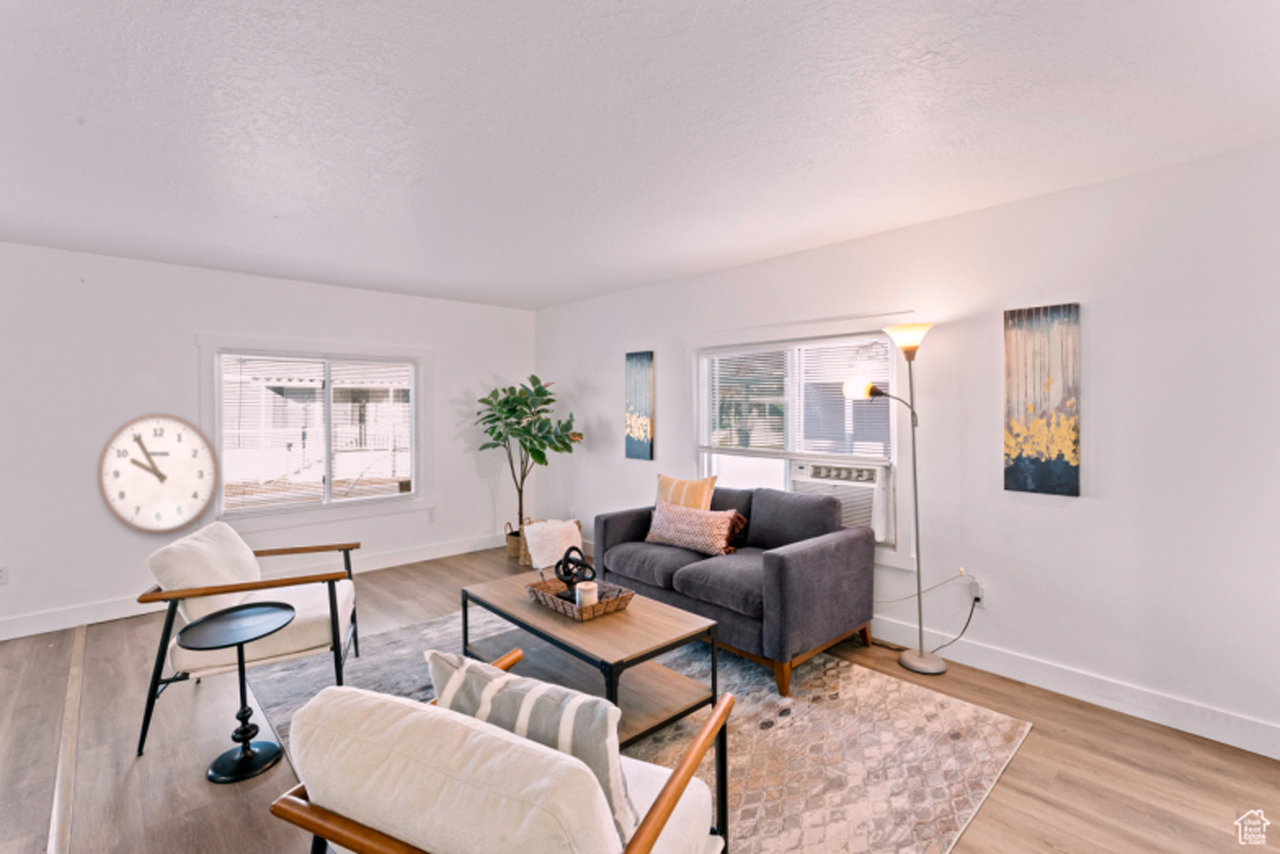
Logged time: 9.55
